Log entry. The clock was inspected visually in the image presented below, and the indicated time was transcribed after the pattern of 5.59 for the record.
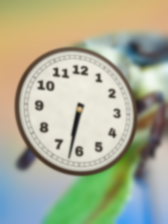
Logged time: 6.32
